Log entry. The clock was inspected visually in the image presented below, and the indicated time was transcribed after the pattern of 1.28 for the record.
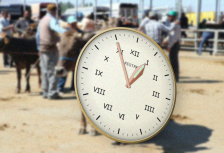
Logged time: 12.55
